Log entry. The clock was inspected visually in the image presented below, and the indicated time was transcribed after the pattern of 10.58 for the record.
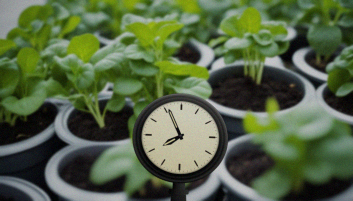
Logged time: 7.56
